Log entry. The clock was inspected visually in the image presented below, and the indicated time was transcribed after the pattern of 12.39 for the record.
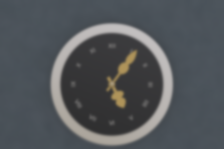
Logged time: 5.06
